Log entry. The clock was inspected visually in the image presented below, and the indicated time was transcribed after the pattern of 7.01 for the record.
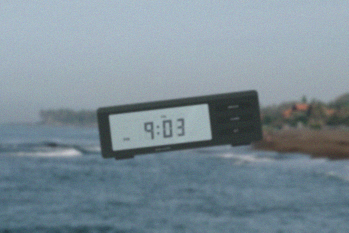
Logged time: 9.03
